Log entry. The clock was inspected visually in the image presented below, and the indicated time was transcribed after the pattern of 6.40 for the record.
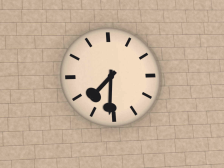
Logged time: 7.31
